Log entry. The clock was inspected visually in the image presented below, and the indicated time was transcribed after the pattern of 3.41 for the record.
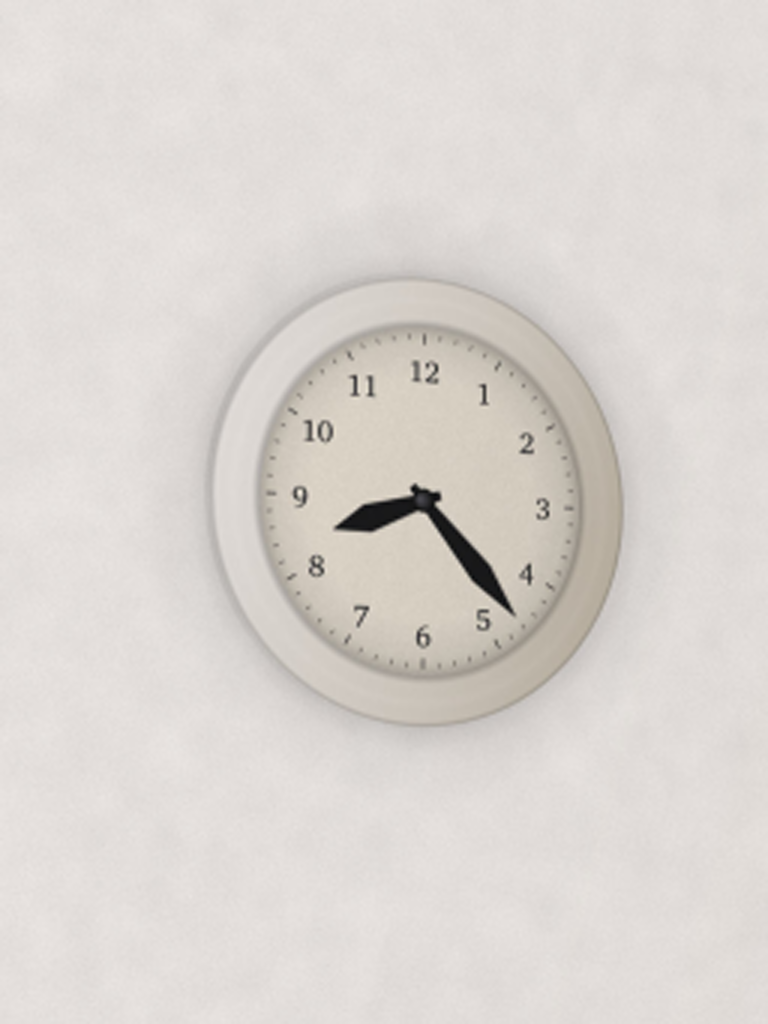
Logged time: 8.23
